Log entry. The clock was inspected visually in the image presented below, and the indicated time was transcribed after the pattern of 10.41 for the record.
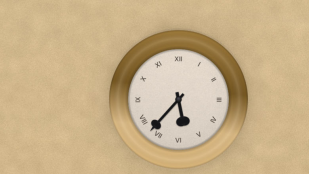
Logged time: 5.37
